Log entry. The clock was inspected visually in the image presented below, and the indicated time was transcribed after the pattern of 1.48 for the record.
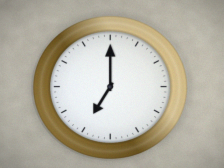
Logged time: 7.00
